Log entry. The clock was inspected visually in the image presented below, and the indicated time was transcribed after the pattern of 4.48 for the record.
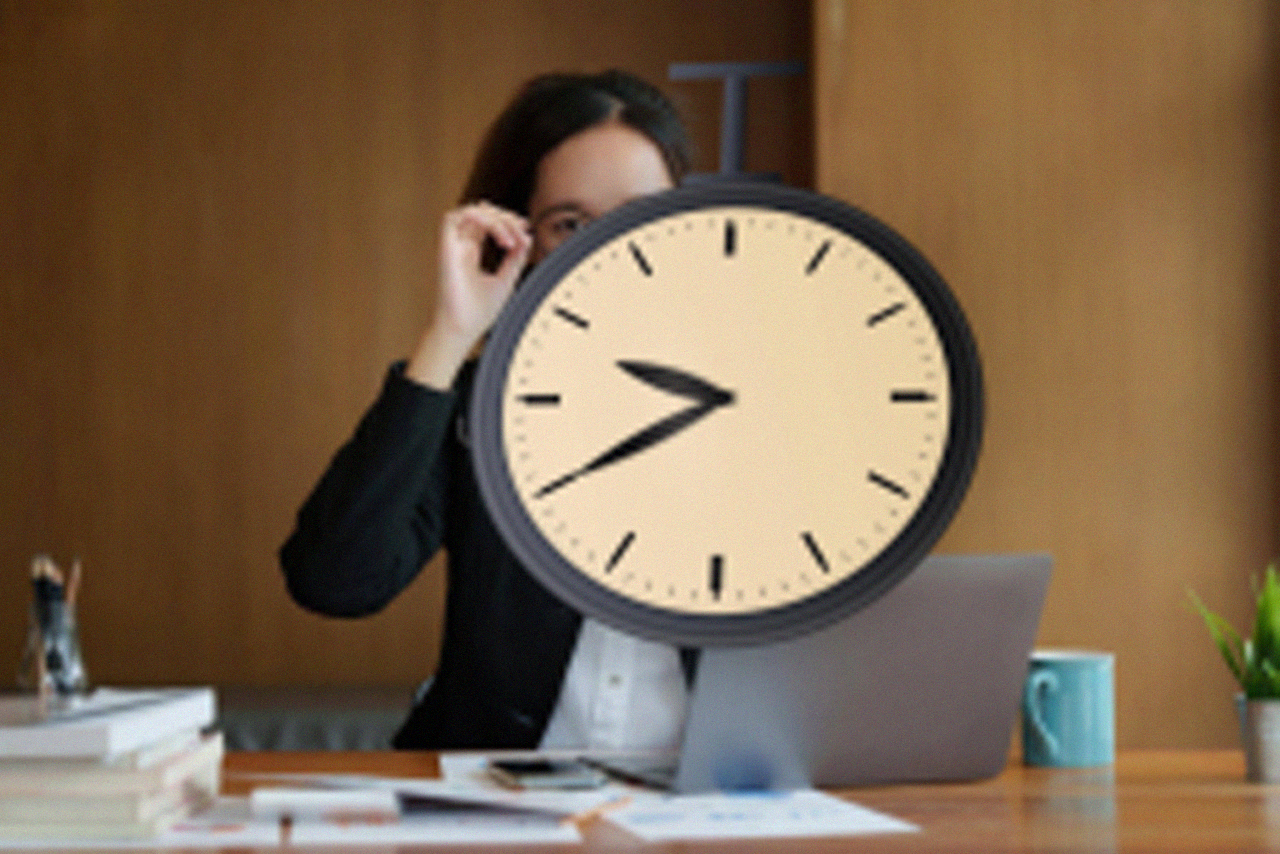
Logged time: 9.40
